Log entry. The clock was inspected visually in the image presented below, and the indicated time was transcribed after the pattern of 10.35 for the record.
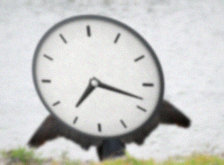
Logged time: 7.18
